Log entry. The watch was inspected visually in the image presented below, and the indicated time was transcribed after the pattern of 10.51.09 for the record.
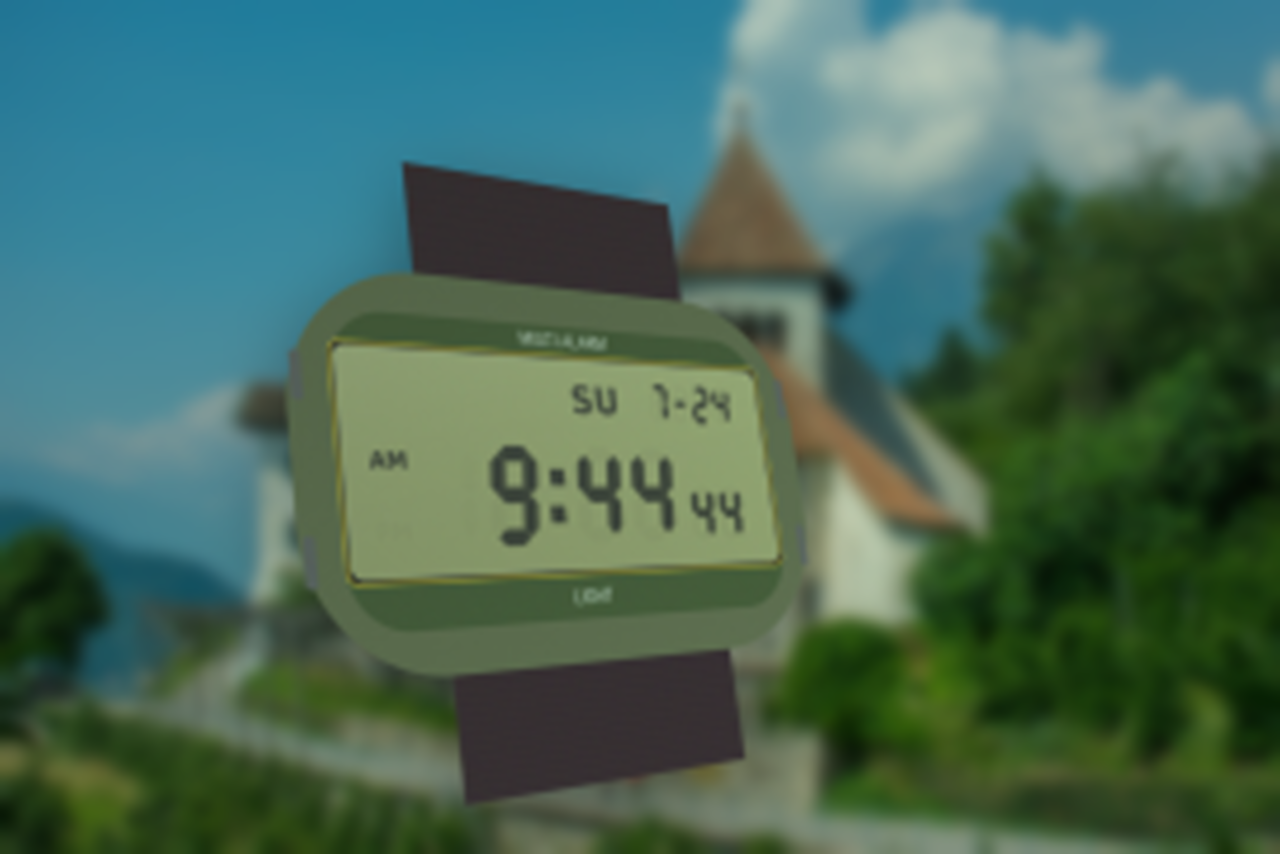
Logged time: 9.44.44
